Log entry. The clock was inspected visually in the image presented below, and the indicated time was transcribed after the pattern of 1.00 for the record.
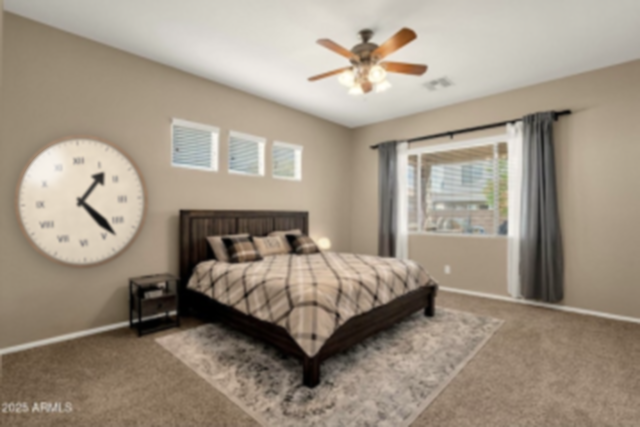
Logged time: 1.23
